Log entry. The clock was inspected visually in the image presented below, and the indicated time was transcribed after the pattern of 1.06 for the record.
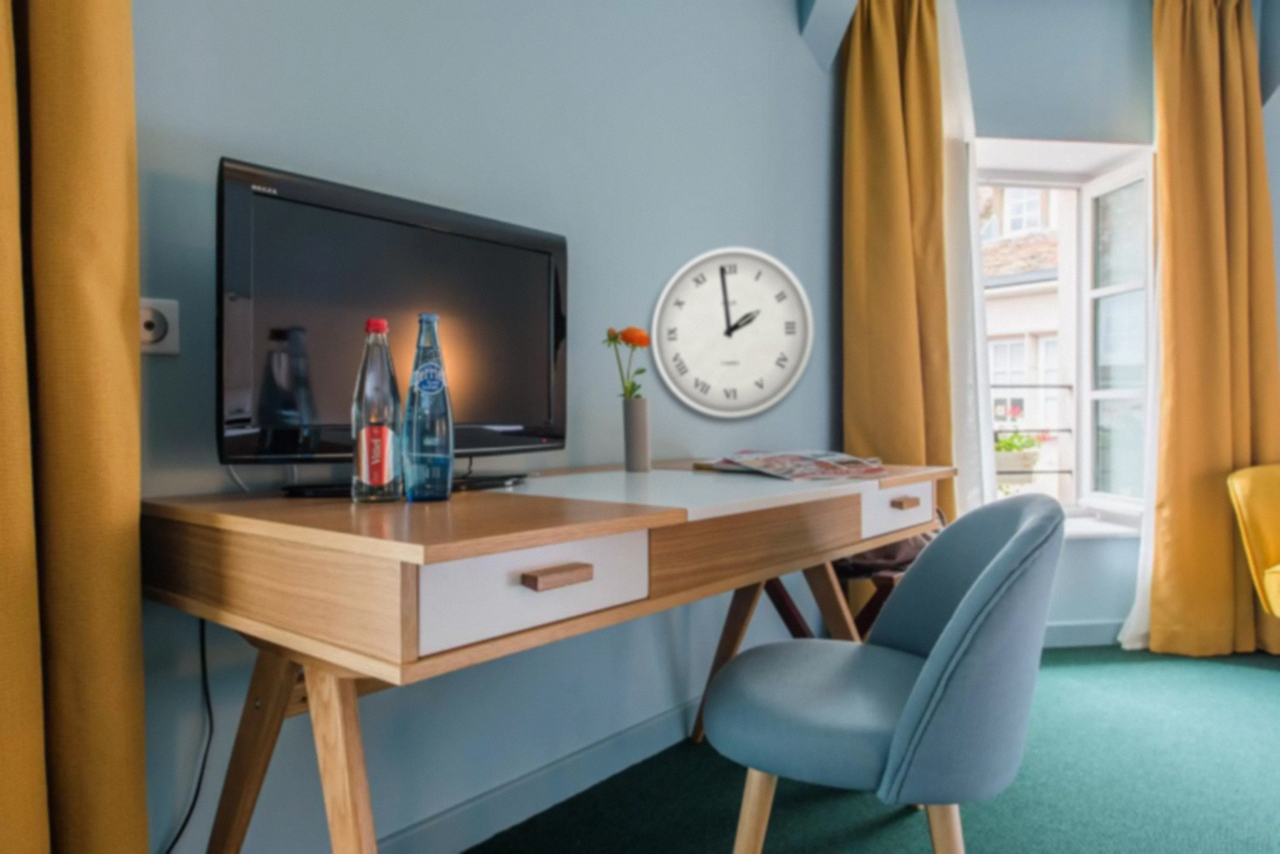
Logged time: 1.59
